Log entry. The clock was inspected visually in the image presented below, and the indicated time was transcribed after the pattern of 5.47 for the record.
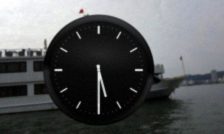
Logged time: 5.30
